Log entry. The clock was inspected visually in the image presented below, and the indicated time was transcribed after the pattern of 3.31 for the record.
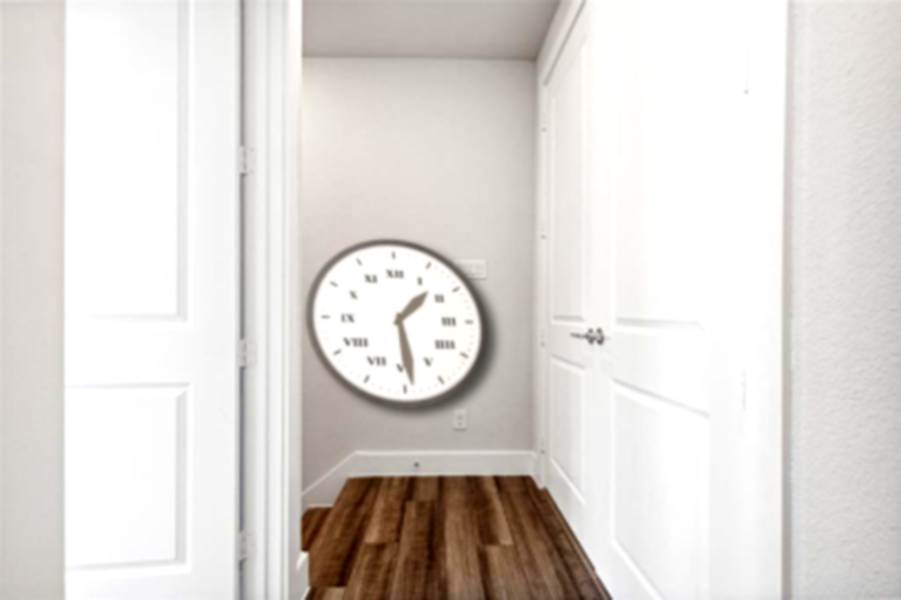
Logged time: 1.29
